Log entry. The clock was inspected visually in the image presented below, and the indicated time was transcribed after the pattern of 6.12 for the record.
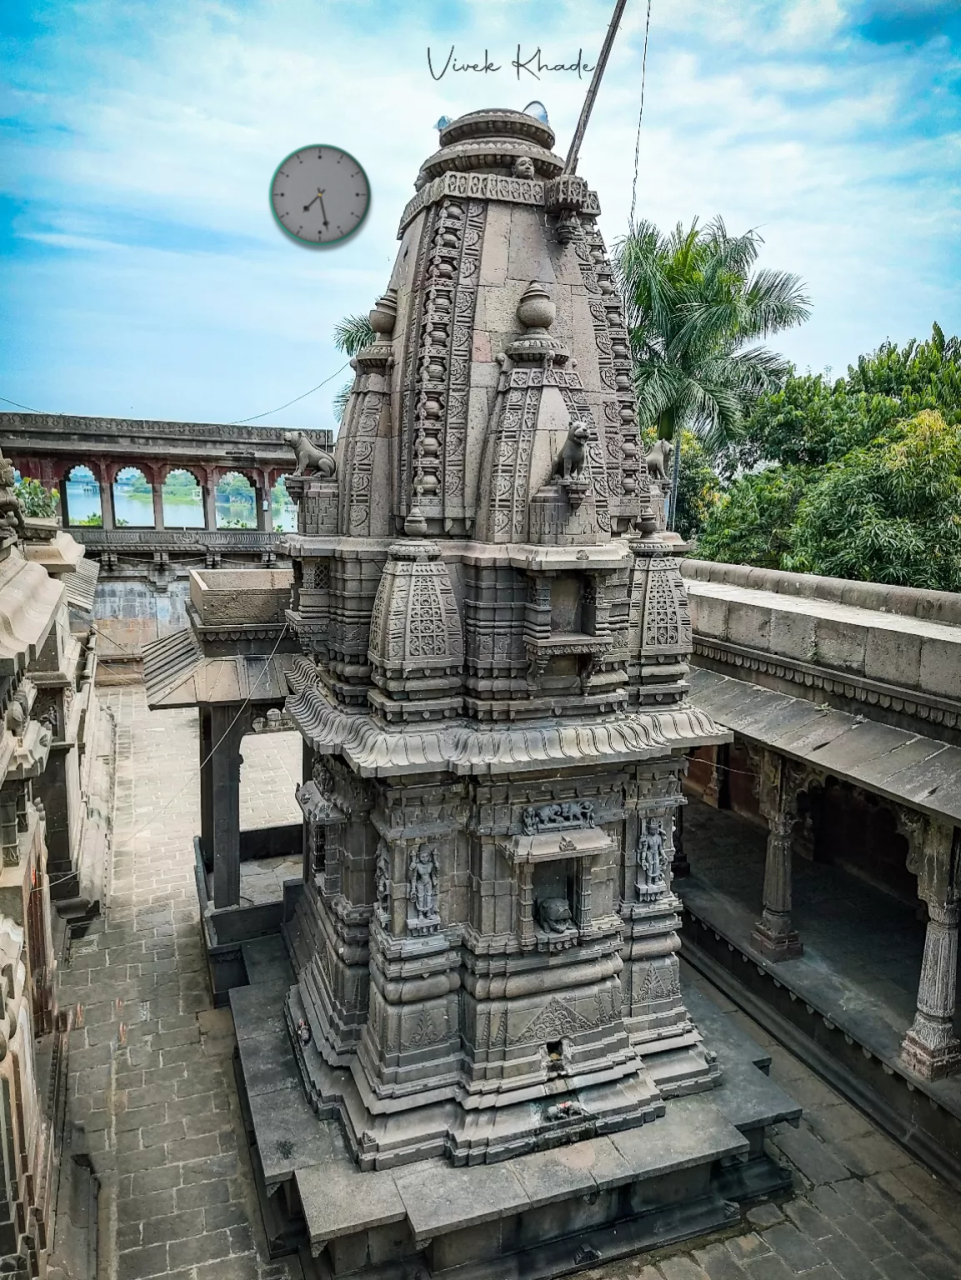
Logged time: 7.28
